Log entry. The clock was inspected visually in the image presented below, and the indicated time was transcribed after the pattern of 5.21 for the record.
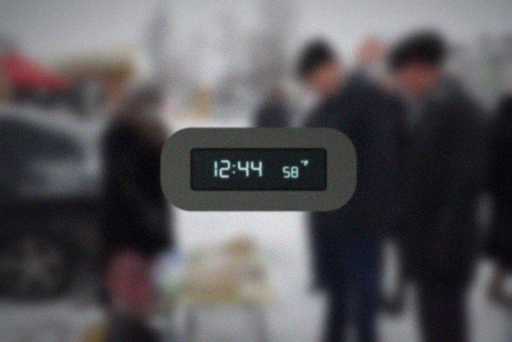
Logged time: 12.44
